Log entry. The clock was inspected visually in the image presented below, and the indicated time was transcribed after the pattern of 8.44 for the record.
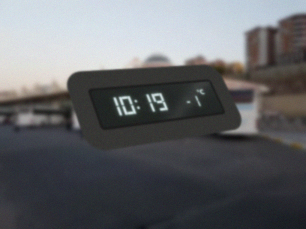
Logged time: 10.19
